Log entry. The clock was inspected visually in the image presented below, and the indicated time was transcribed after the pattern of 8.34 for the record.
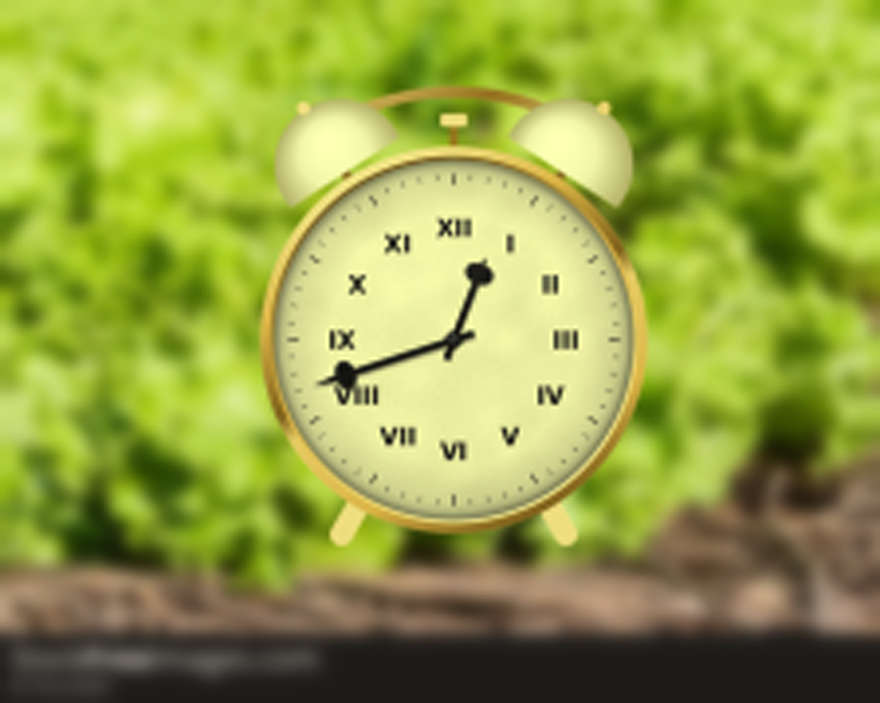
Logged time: 12.42
